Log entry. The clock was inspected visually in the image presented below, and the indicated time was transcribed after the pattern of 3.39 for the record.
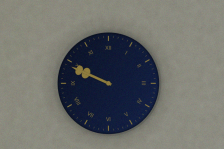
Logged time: 9.49
